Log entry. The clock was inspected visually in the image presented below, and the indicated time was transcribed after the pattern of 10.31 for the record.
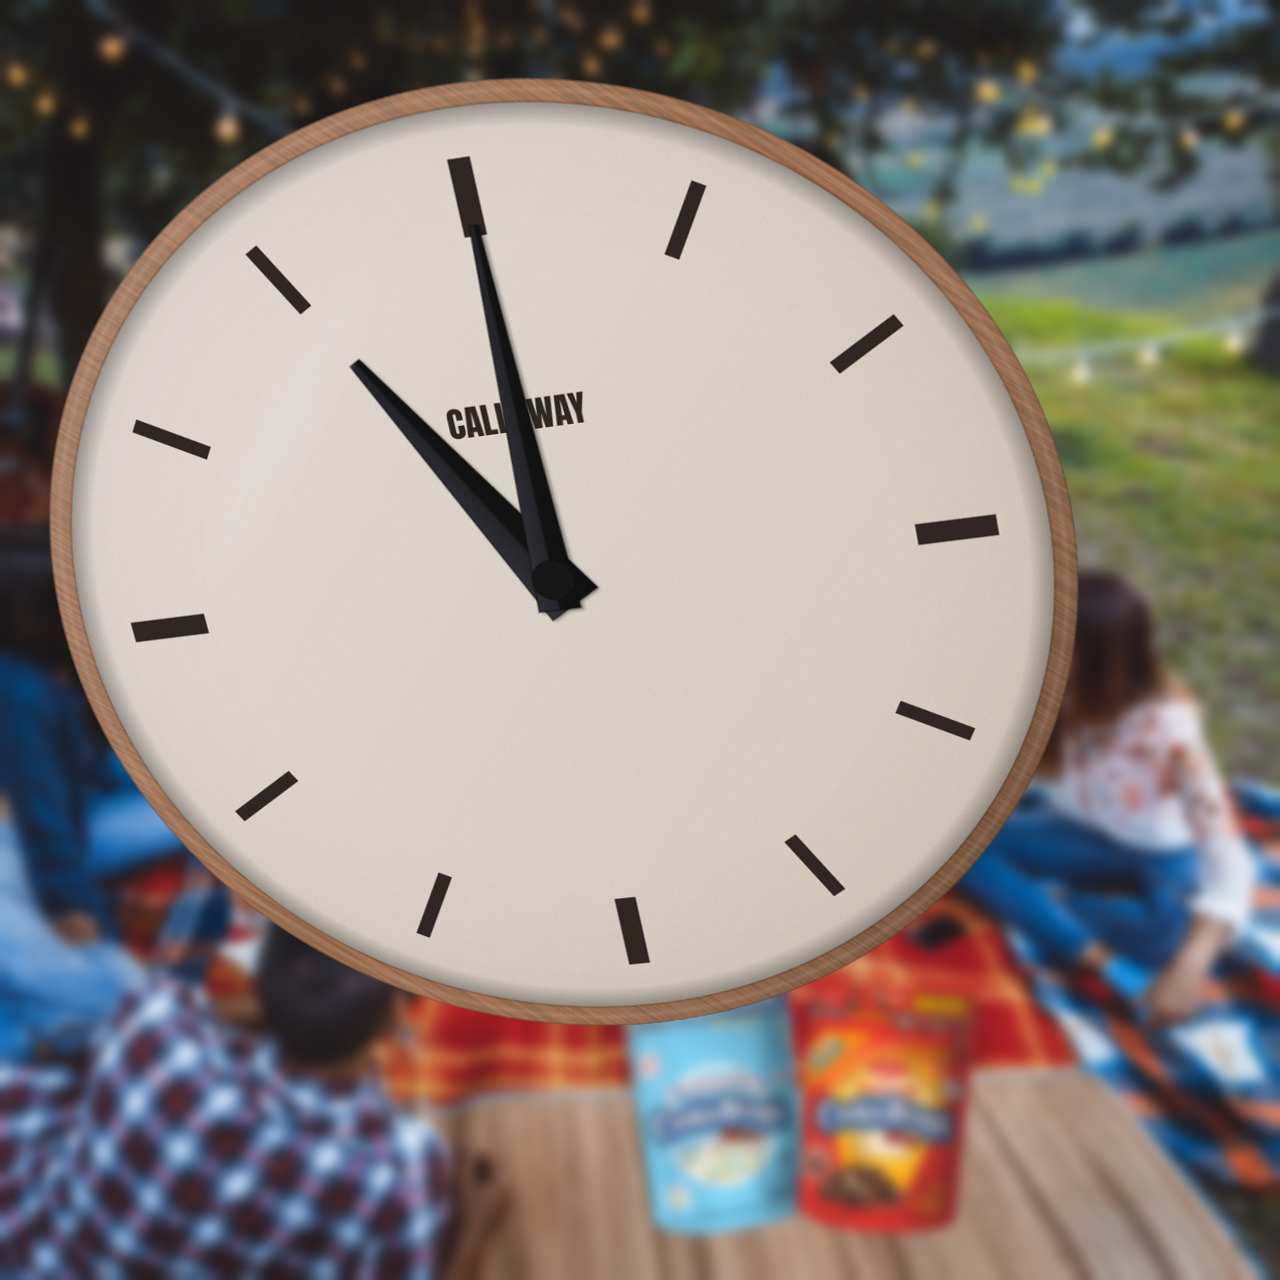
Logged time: 11.00
